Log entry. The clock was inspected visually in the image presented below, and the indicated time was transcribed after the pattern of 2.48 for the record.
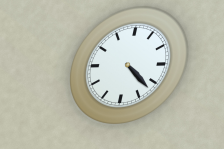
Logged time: 4.22
